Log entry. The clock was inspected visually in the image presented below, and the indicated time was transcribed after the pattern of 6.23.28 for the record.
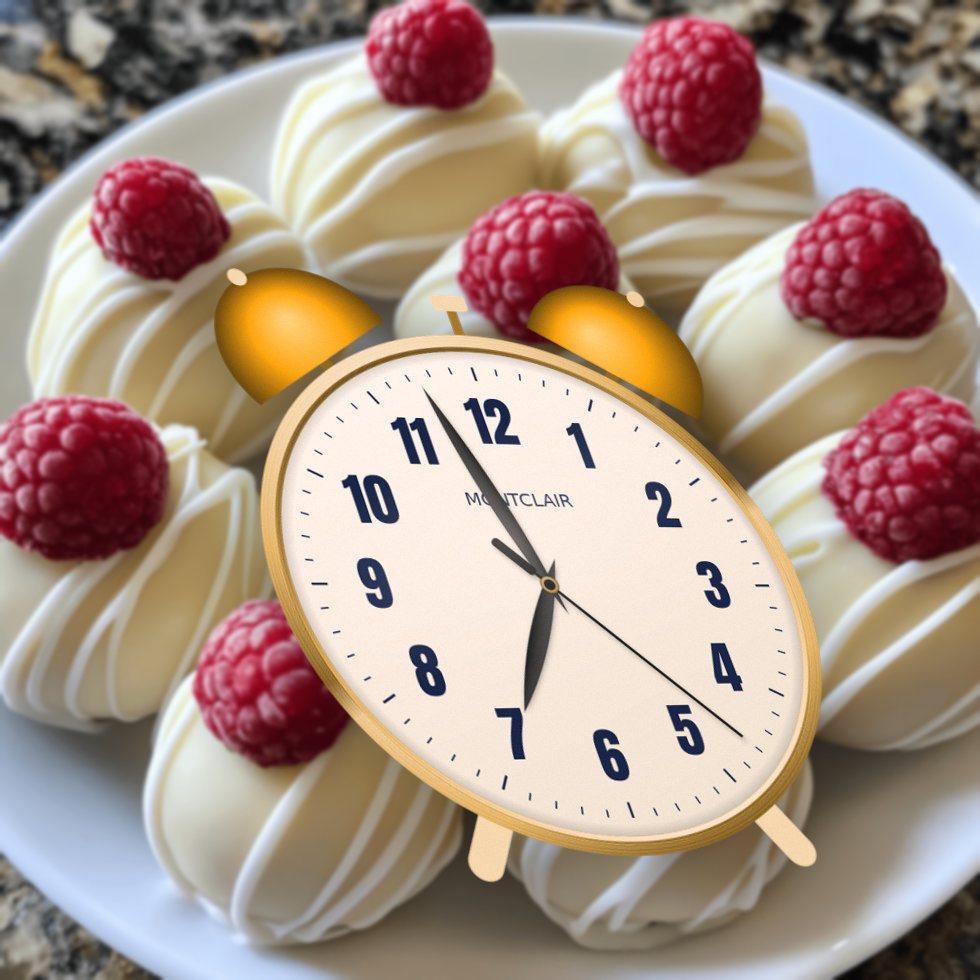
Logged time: 6.57.23
